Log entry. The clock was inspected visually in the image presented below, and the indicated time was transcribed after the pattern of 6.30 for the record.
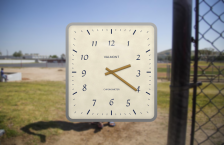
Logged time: 2.21
